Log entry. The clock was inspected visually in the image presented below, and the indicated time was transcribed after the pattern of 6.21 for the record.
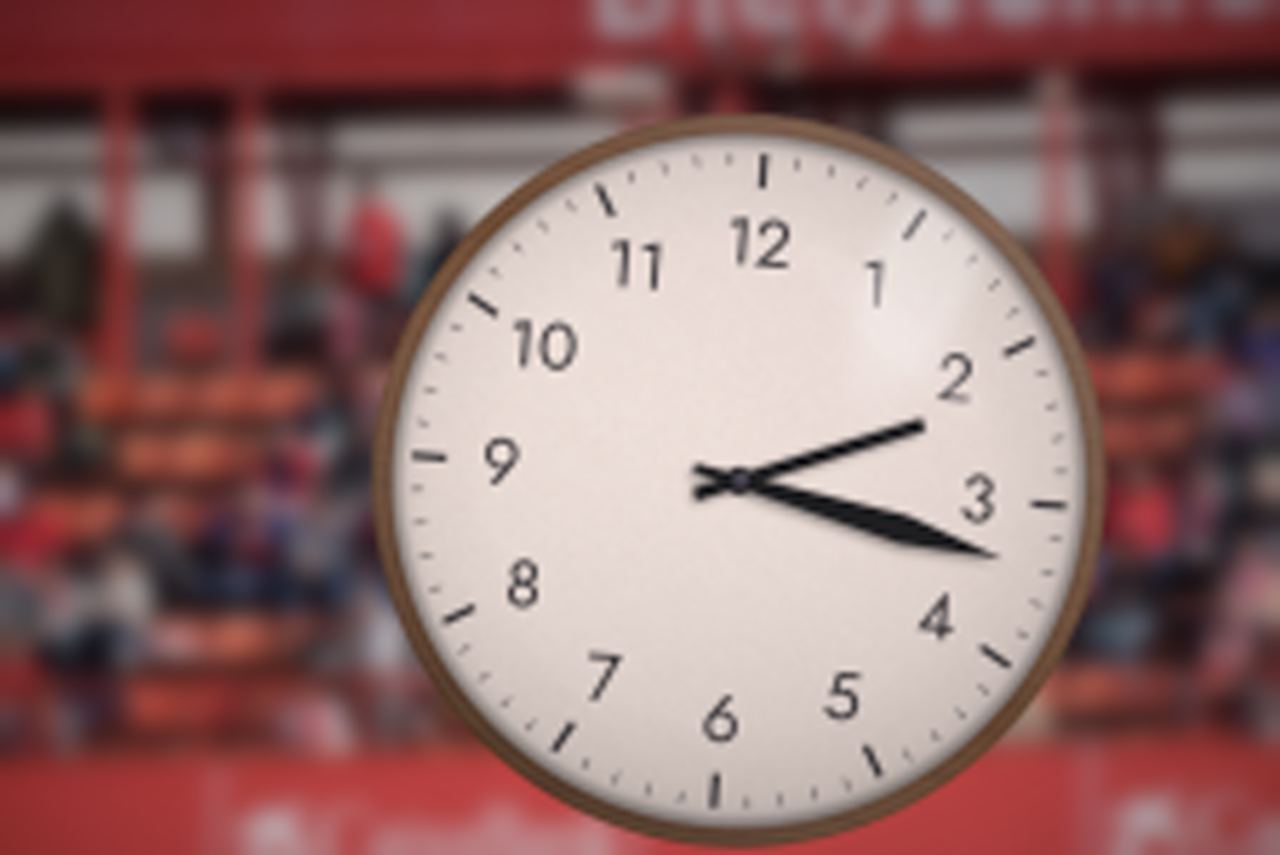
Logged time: 2.17
